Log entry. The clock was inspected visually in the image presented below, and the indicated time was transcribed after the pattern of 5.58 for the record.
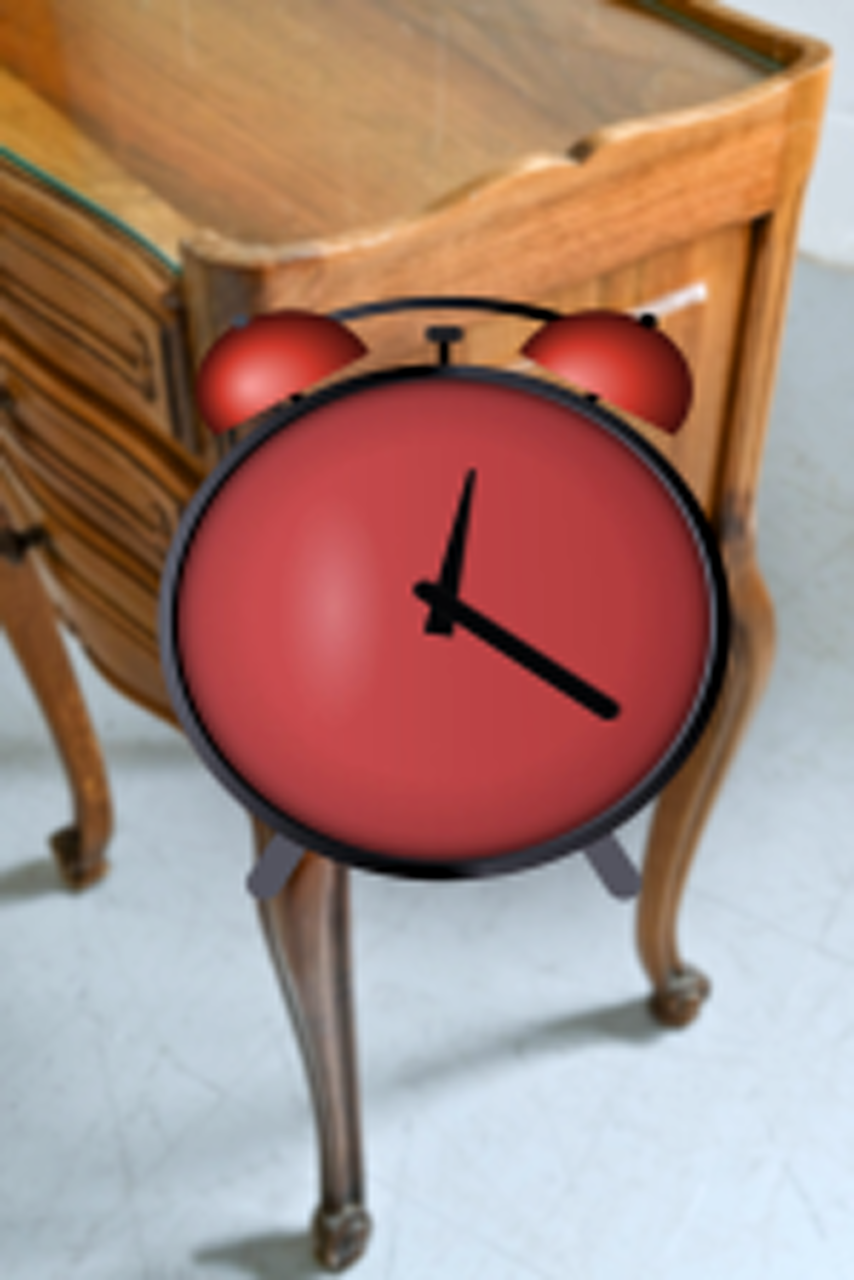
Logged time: 12.21
